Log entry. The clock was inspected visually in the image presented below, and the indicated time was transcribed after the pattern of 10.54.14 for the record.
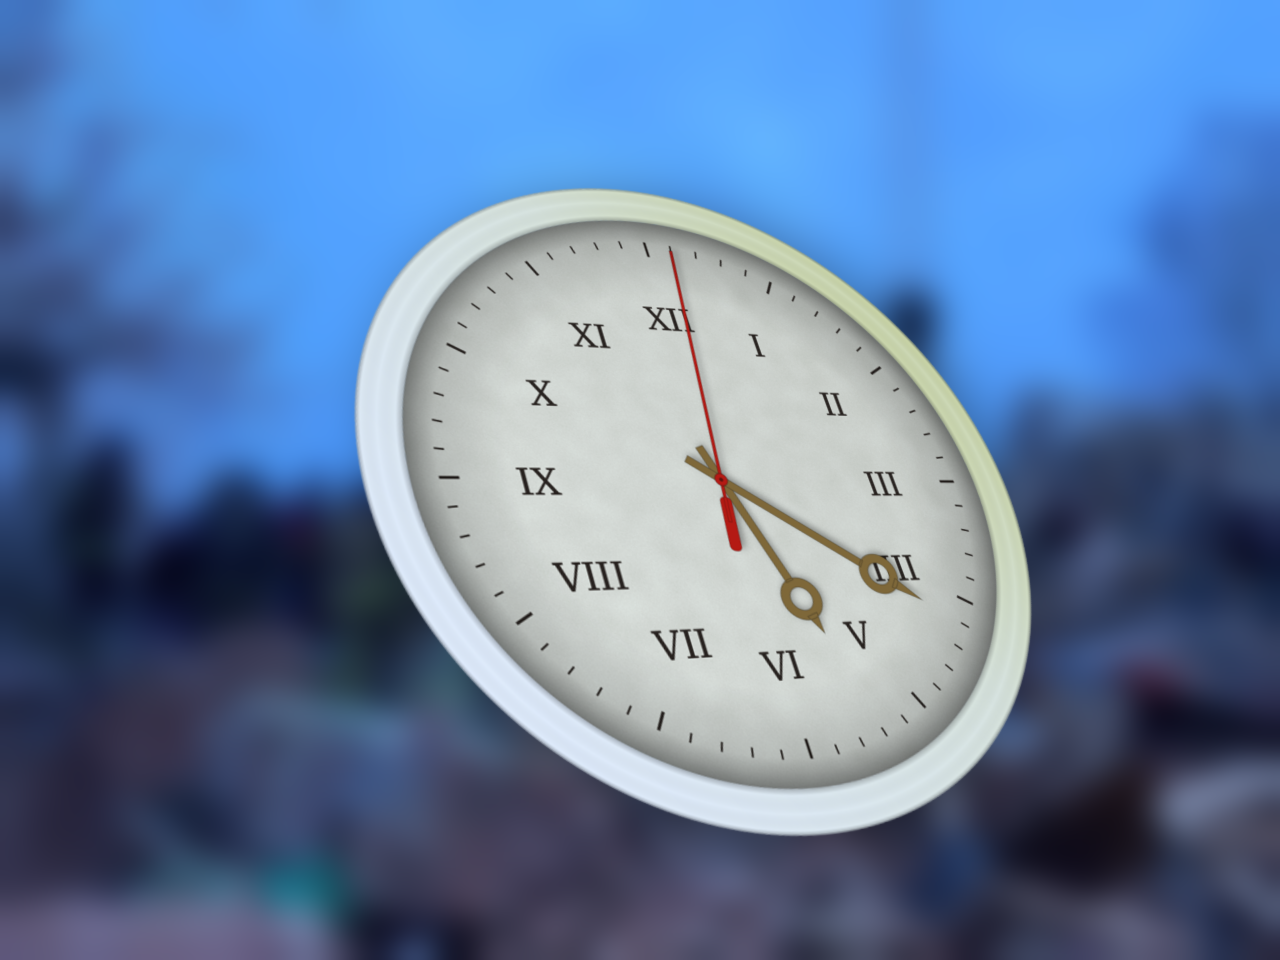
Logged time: 5.21.01
